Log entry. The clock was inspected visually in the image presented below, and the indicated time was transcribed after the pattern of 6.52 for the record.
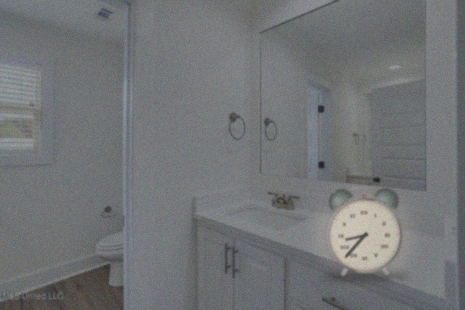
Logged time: 8.37
